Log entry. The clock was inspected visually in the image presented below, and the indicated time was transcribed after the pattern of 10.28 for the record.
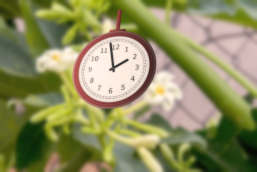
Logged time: 1.58
